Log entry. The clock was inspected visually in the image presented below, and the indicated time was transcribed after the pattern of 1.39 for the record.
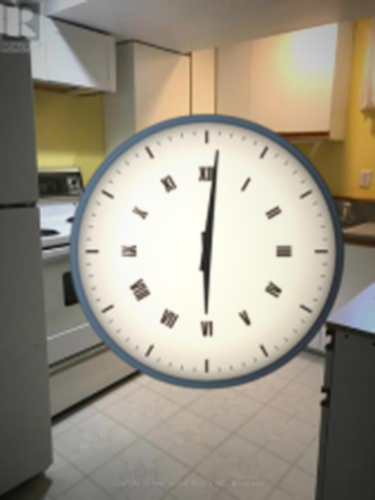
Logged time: 6.01
